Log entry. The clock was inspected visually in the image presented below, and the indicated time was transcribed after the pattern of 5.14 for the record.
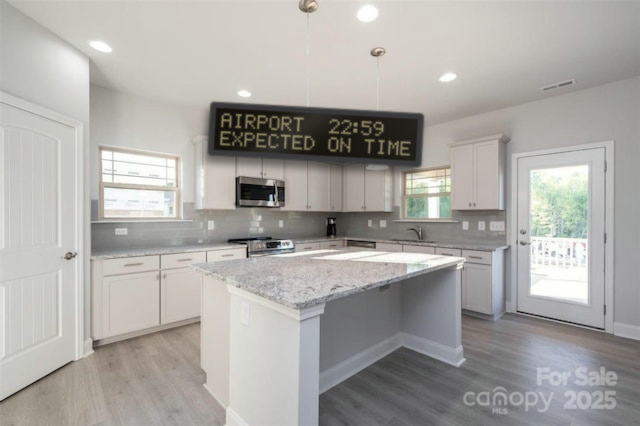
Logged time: 22.59
